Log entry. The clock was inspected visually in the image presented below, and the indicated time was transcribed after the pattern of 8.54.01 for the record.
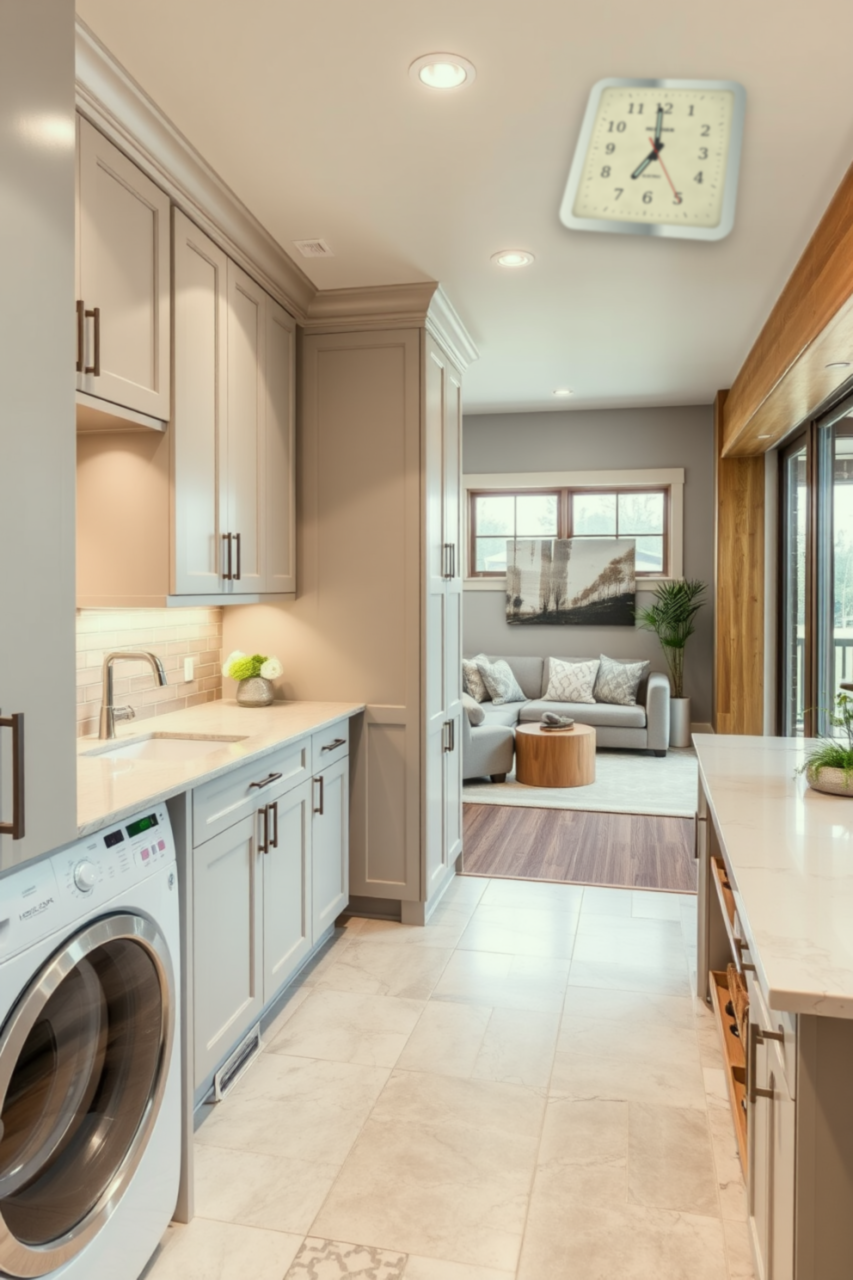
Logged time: 6.59.25
